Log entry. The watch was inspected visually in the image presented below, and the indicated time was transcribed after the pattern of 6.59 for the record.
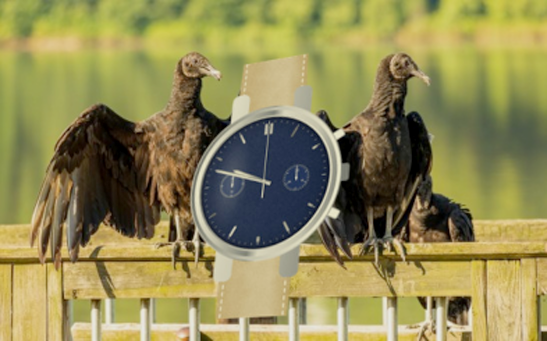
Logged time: 9.48
